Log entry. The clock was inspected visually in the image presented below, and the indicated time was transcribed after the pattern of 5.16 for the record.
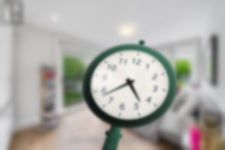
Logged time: 4.38
